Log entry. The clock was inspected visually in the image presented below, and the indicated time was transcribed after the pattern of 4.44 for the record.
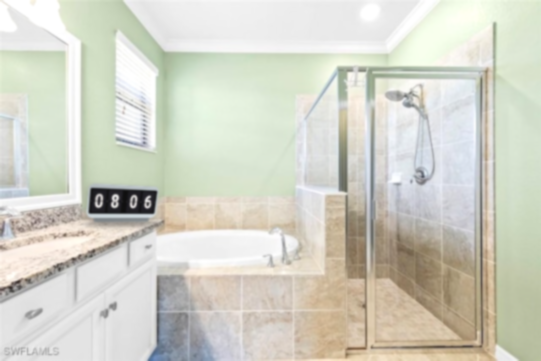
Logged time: 8.06
